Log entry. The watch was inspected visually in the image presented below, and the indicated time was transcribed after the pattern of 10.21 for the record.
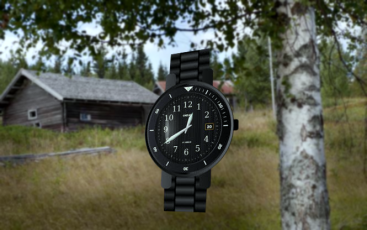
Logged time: 12.40
